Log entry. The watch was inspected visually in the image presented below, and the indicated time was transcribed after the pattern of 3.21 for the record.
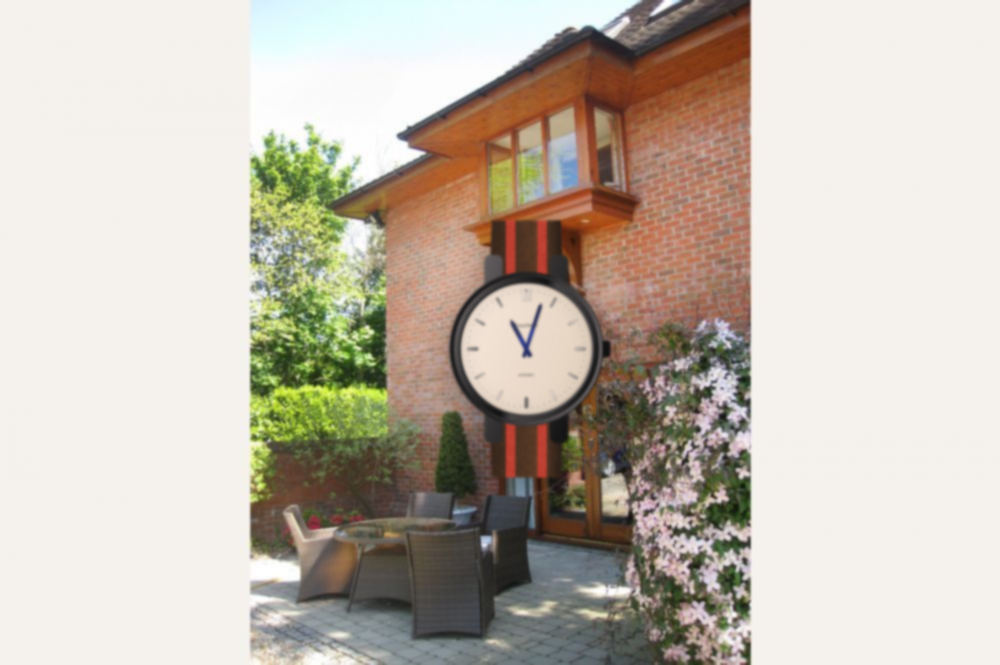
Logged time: 11.03
